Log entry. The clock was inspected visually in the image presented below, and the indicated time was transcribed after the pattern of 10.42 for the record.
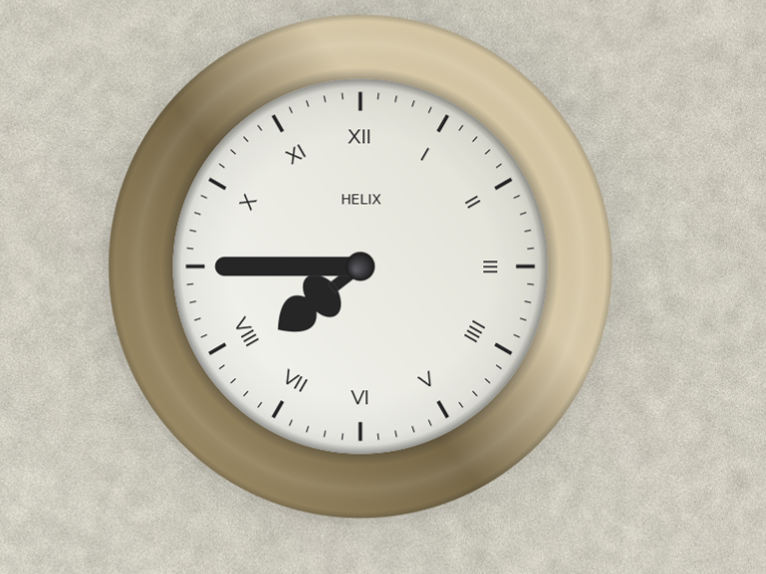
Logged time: 7.45
